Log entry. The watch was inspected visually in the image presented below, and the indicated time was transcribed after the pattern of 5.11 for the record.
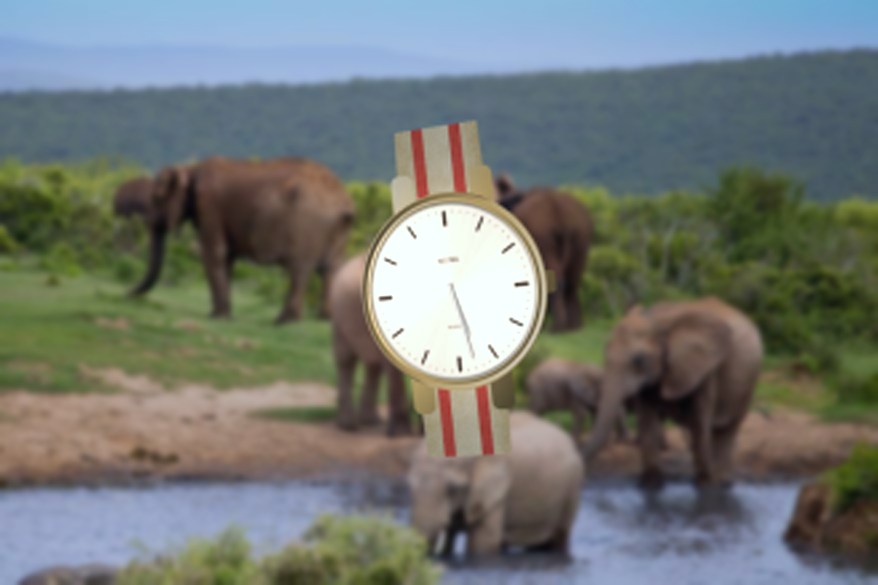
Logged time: 5.28
